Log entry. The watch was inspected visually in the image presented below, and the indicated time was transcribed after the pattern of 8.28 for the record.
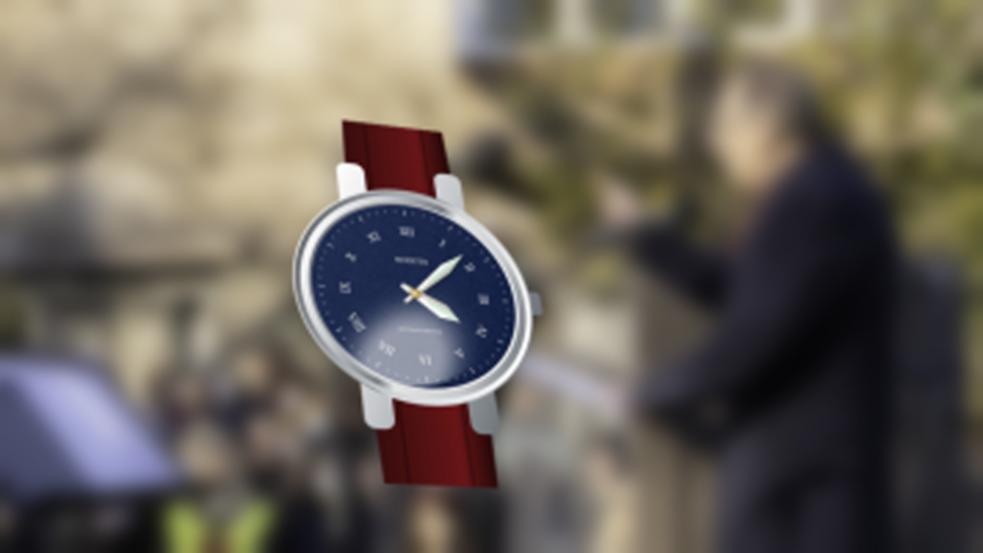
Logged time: 4.08
